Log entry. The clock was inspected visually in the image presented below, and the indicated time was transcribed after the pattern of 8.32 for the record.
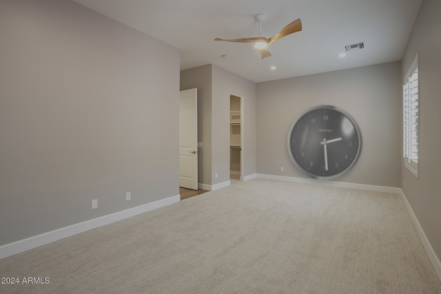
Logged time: 2.29
